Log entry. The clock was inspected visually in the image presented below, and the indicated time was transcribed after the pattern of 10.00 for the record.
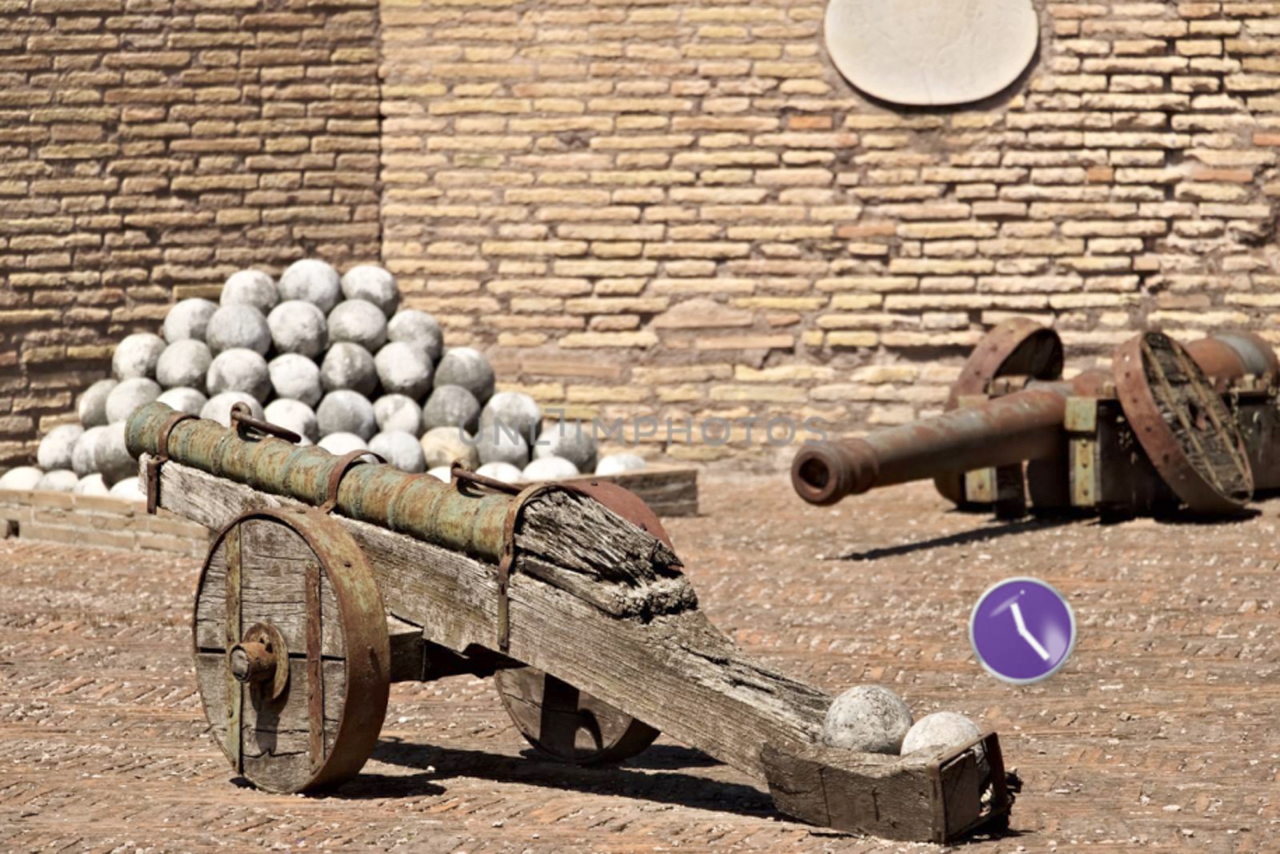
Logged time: 11.23
